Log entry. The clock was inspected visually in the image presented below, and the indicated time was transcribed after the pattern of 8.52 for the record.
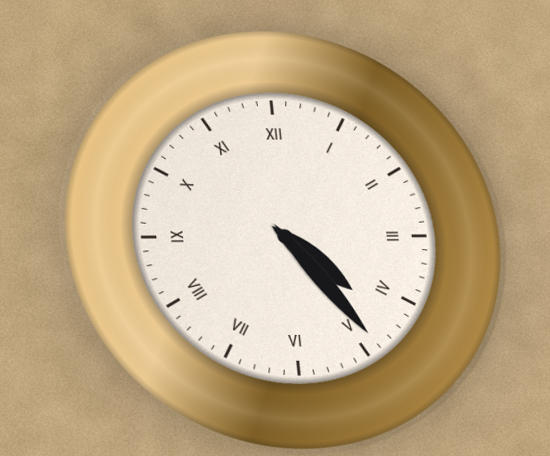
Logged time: 4.24
